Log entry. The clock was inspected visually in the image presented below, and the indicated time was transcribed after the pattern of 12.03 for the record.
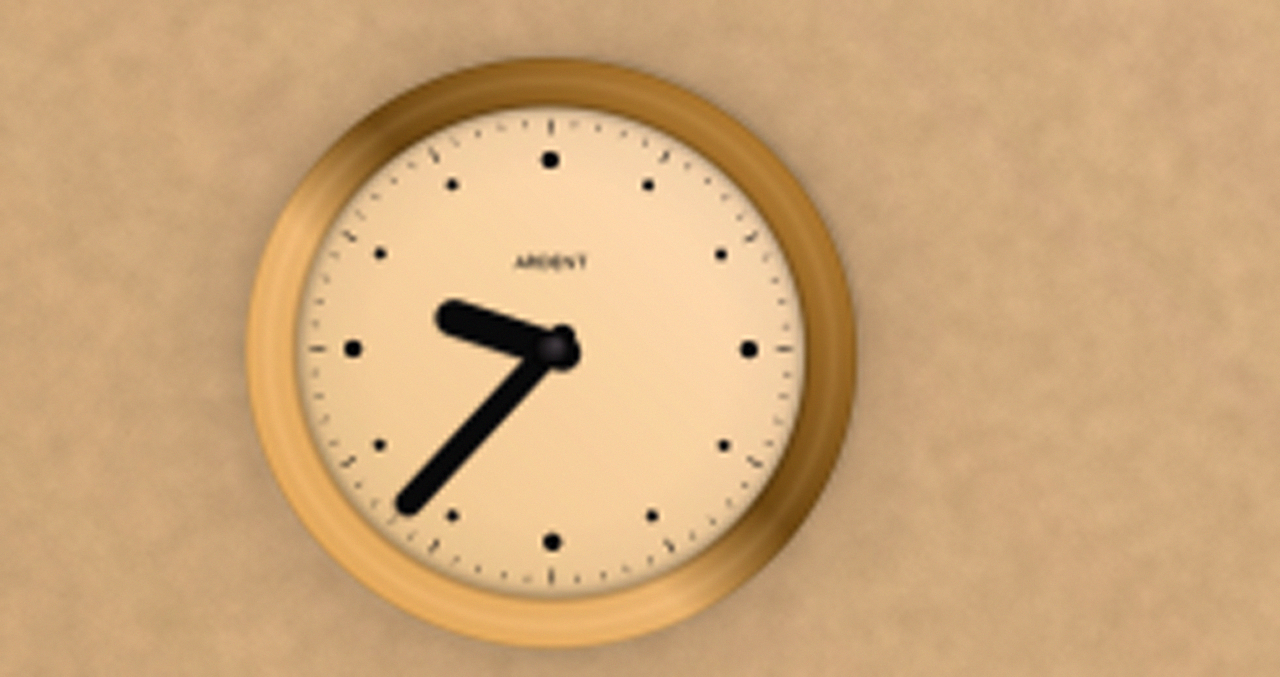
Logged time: 9.37
